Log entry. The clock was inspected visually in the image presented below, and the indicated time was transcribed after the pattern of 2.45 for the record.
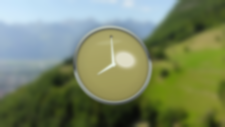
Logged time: 8.00
